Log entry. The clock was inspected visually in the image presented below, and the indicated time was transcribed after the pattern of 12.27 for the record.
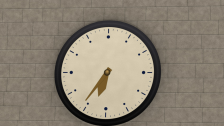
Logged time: 6.36
